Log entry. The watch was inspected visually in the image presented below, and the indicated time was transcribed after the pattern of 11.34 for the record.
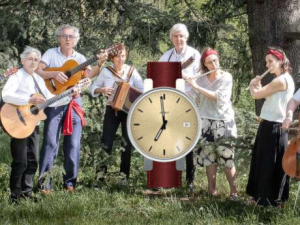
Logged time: 6.59
